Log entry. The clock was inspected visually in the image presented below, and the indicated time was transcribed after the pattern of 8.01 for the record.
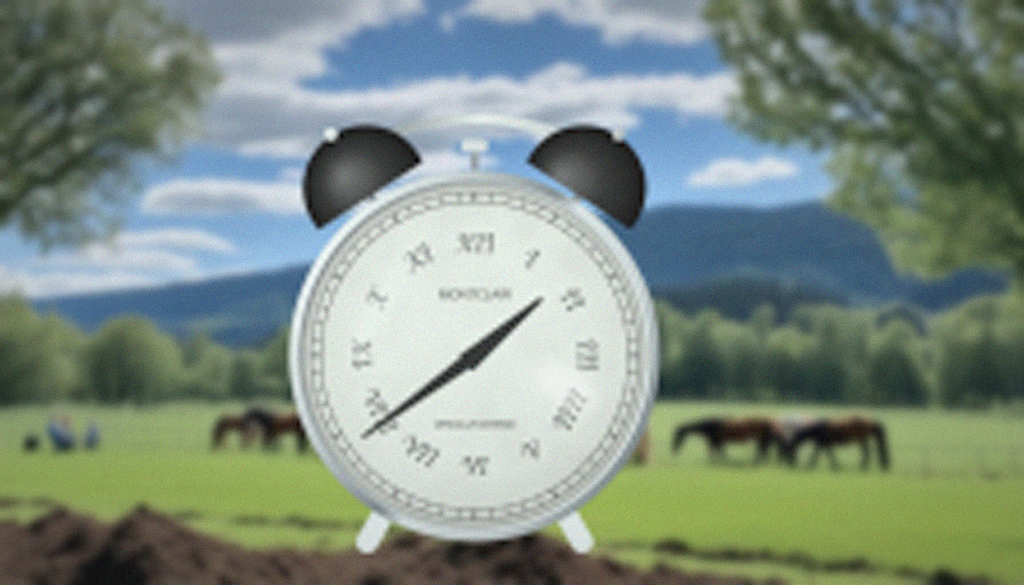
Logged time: 1.39
